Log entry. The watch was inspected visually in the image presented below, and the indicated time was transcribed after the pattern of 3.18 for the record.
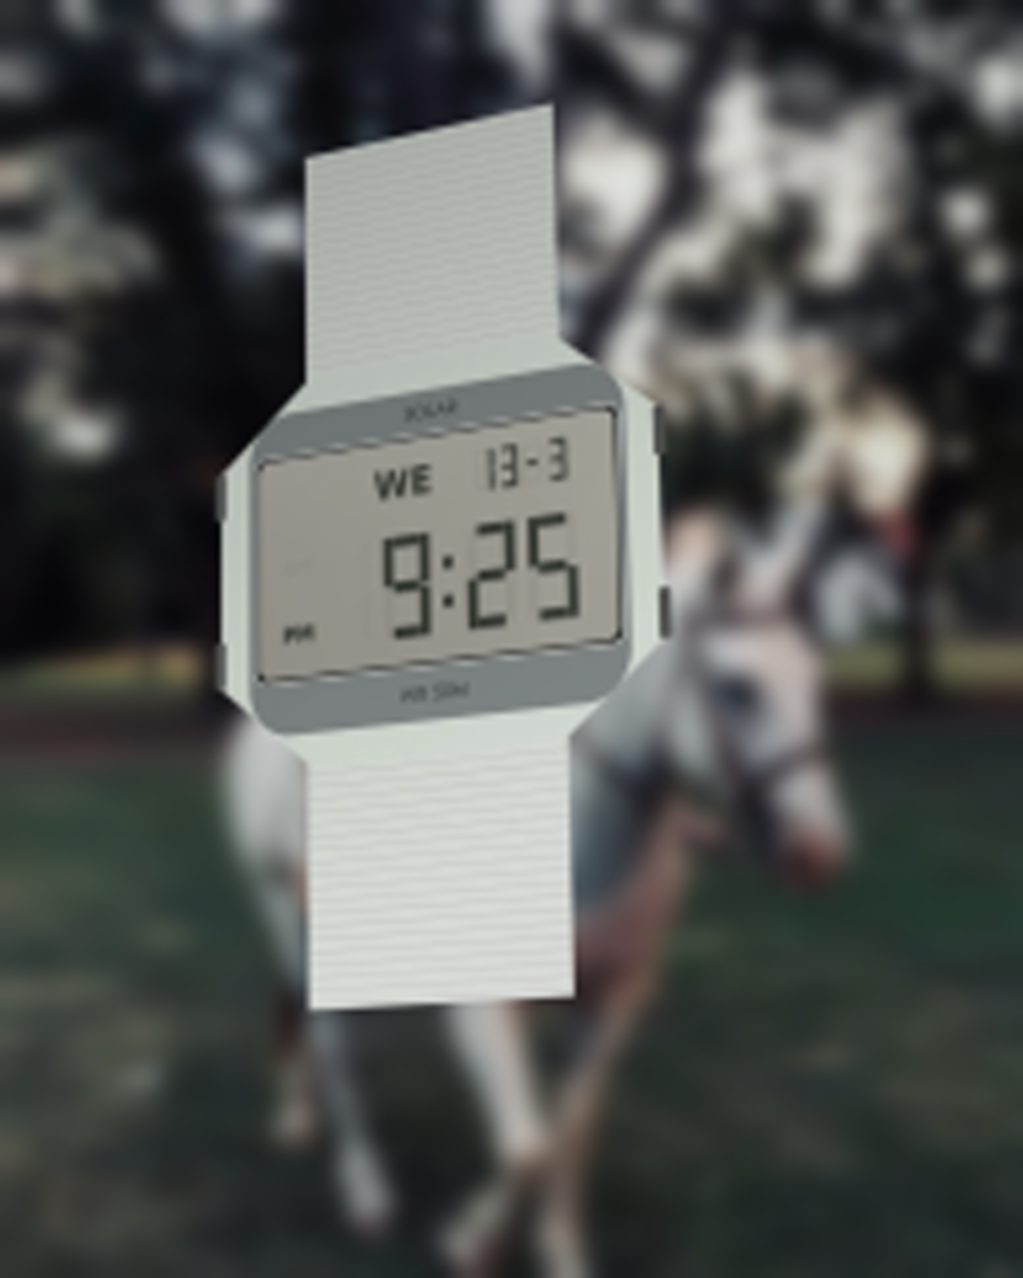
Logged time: 9.25
